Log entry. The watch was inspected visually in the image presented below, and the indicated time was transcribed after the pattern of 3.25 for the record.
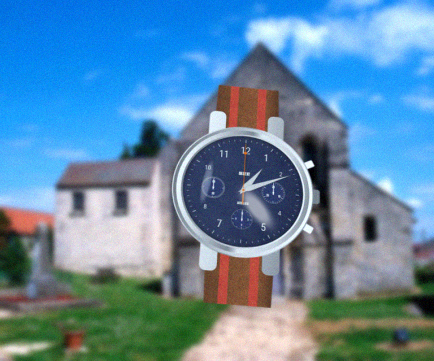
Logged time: 1.11
